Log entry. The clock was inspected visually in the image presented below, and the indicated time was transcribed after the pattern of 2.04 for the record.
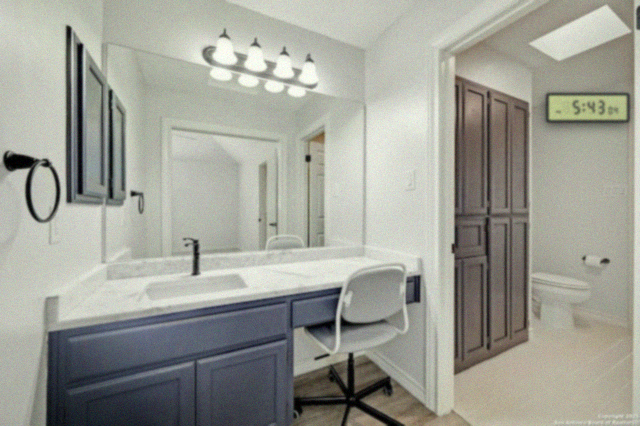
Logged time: 5.43
